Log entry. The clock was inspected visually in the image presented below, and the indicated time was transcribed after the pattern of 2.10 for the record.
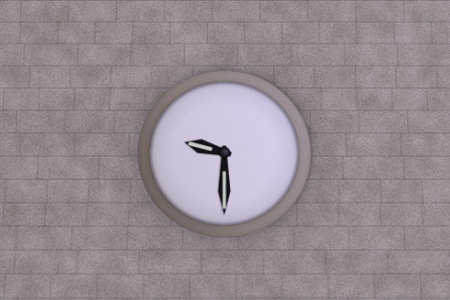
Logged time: 9.30
